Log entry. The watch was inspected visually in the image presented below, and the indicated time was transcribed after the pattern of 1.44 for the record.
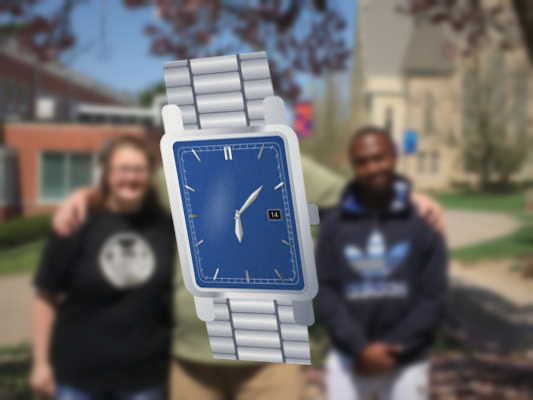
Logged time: 6.08
